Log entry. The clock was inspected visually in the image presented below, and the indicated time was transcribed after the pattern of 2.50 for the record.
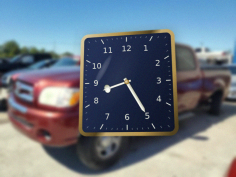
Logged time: 8.25
